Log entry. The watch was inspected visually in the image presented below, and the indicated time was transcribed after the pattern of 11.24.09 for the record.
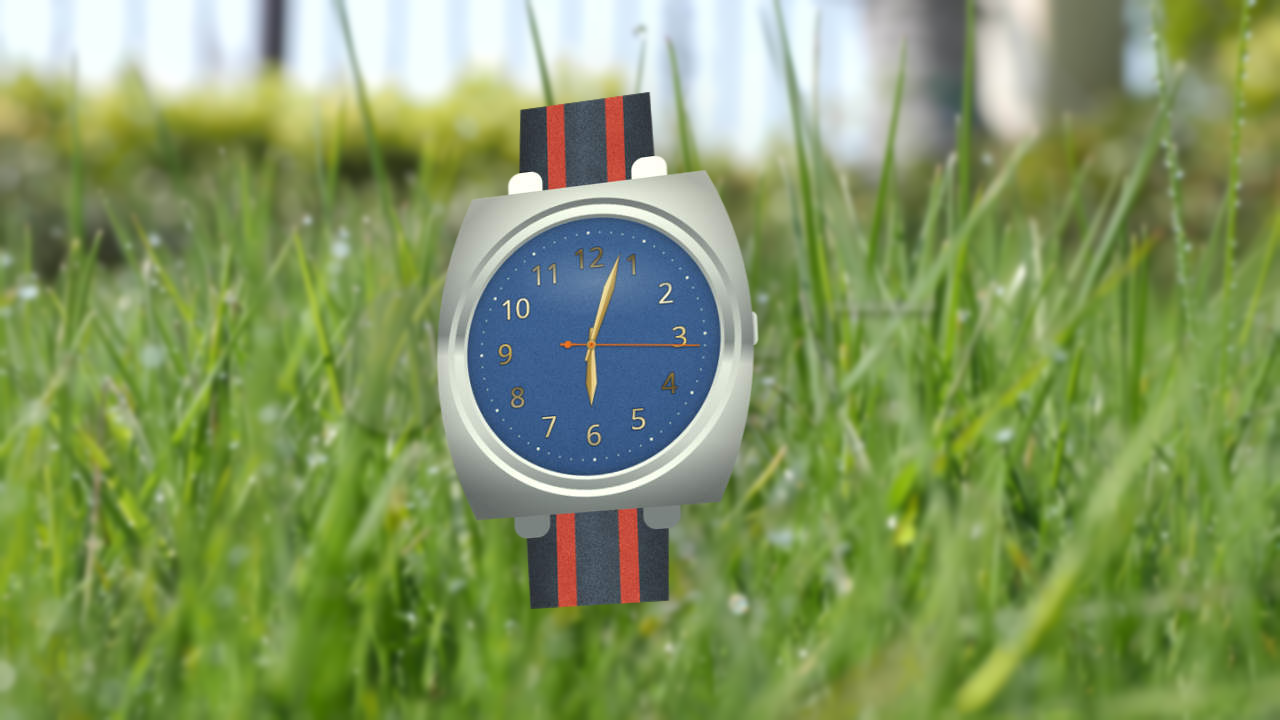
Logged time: 6.03.16
